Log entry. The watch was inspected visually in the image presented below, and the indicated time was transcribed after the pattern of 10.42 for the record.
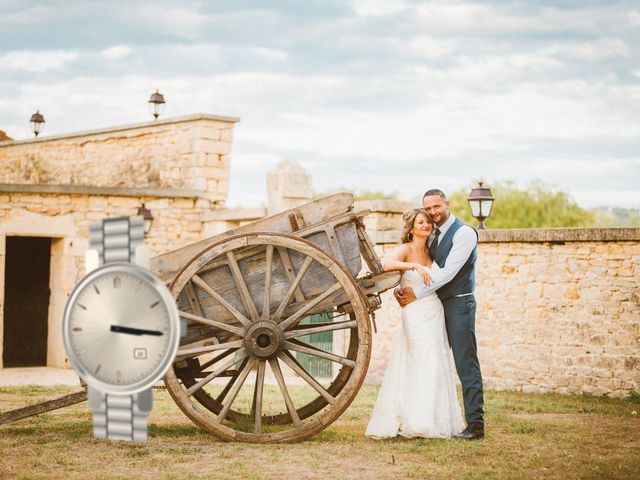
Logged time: 3.16
